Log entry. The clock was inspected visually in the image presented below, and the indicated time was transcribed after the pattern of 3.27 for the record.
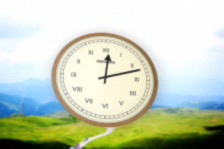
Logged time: 12.12
